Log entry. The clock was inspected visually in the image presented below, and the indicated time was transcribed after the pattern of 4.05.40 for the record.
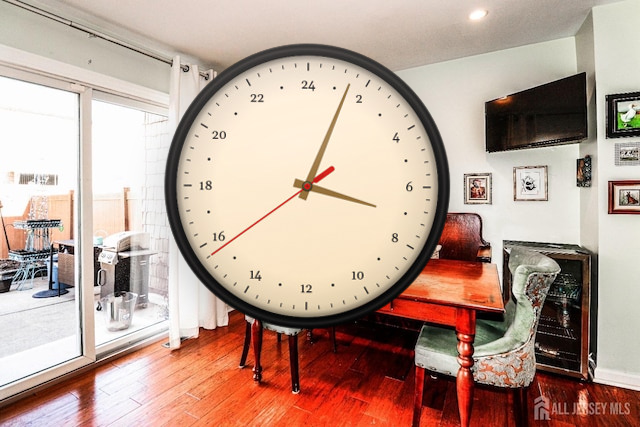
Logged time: 7.03.39
